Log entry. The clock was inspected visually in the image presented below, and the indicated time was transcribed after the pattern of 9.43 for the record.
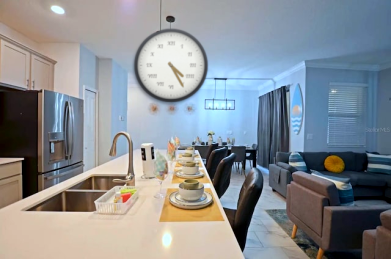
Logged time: 4.25
